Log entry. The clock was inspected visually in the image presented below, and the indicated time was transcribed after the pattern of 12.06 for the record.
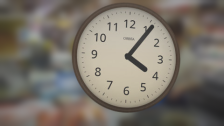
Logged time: 4.06
